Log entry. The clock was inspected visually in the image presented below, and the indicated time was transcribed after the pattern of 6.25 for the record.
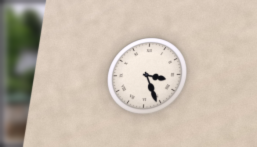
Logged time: 3.26
